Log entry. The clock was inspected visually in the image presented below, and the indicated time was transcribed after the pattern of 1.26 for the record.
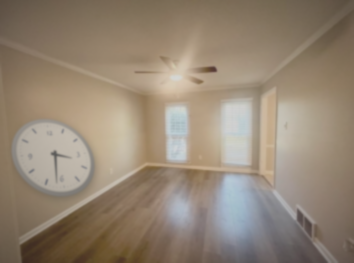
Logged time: 3.32
